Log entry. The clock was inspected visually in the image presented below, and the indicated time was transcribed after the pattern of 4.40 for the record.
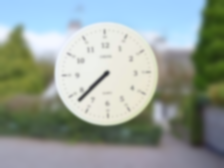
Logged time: 7.38
